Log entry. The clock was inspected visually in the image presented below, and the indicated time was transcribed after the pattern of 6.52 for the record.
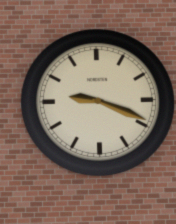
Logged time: 9.19
